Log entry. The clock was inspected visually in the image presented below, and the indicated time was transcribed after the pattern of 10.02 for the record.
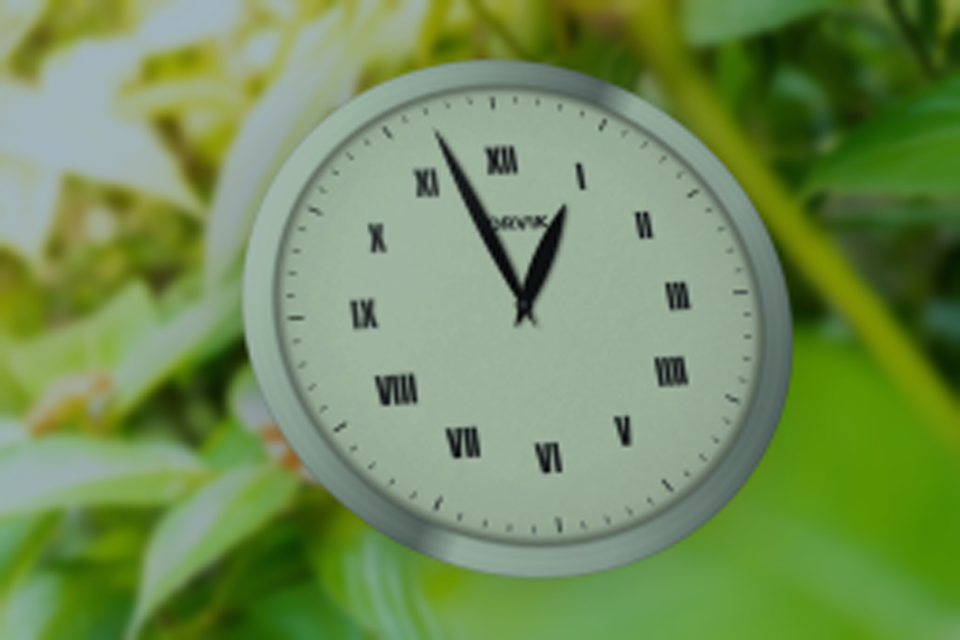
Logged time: 12.57
